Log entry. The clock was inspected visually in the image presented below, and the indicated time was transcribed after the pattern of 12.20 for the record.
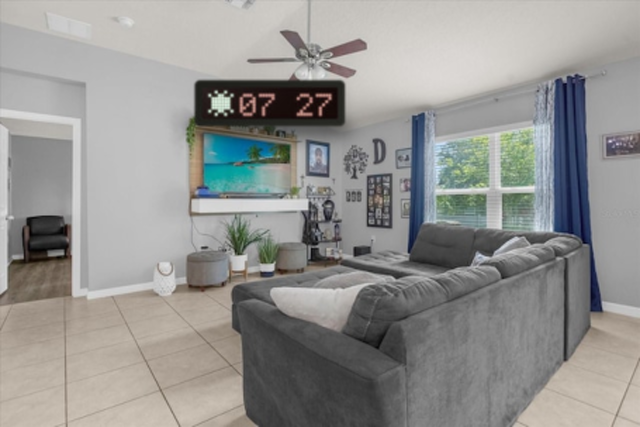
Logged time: 7.27
